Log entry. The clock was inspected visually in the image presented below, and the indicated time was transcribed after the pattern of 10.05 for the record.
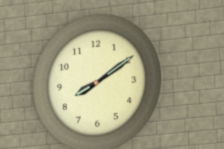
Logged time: 8.10
